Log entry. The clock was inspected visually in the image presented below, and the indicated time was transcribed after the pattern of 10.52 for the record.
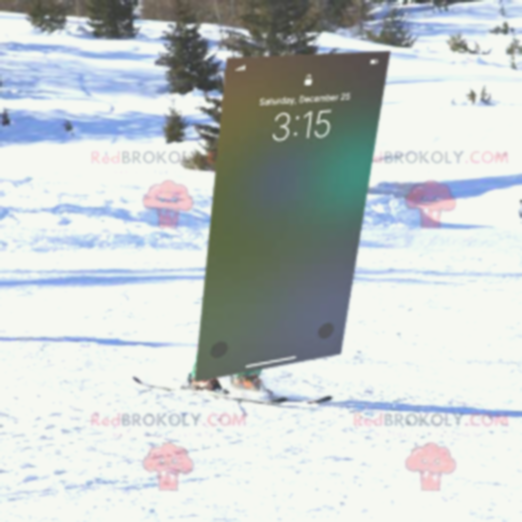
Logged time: 3.15
